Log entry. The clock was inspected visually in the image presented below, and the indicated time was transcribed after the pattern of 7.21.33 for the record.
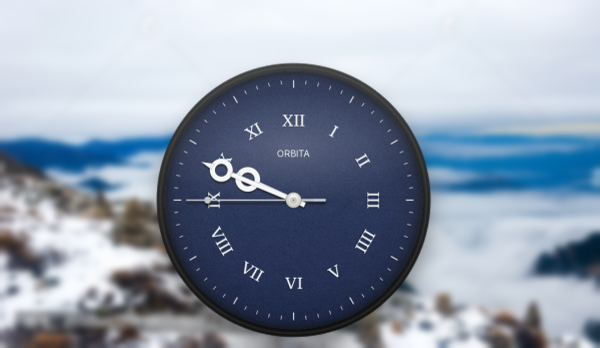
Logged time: 9.48.45
